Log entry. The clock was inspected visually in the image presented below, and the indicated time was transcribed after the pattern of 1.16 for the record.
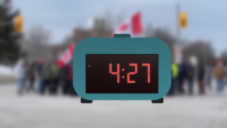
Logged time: 4.27
